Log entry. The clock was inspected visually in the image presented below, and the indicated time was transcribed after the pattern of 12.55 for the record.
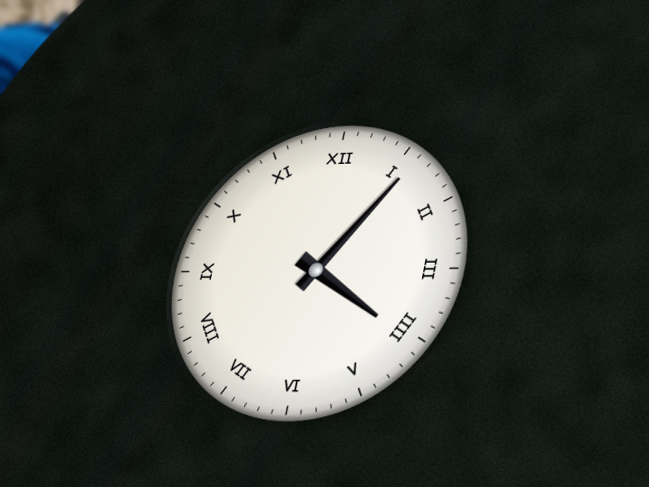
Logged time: 4.06
